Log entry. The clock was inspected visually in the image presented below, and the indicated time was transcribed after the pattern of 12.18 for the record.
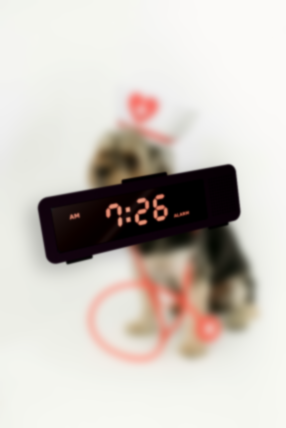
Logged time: 7.26
